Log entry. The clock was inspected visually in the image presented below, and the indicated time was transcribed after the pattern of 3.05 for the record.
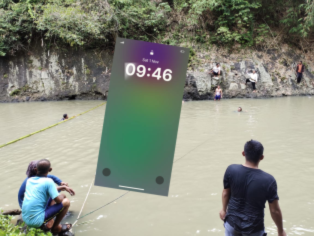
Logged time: 9.46
